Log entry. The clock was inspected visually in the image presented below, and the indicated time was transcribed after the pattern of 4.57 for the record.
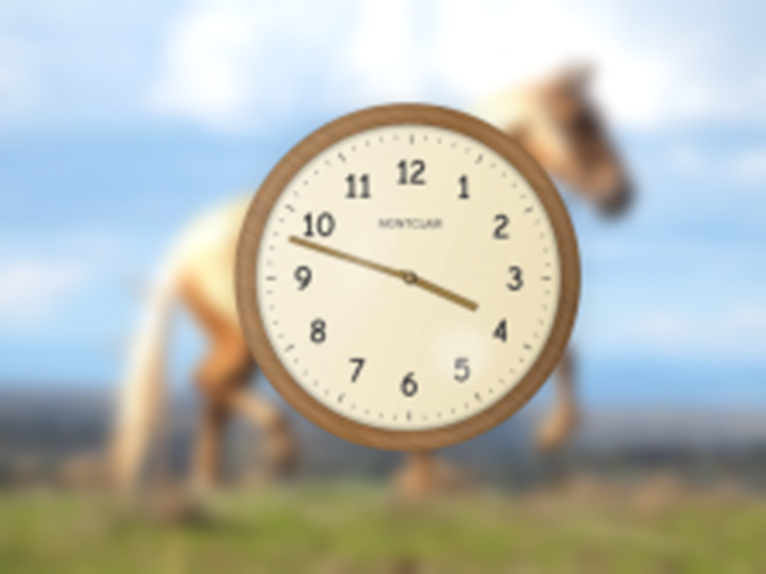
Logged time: 3.48
